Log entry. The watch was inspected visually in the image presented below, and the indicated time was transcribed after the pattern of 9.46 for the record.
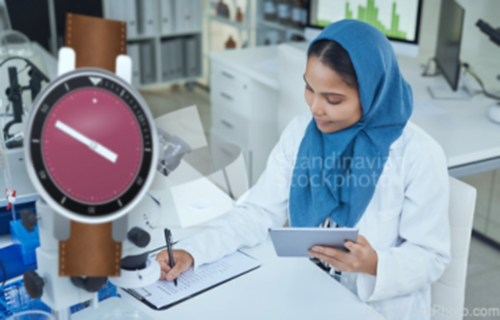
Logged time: 3.49
